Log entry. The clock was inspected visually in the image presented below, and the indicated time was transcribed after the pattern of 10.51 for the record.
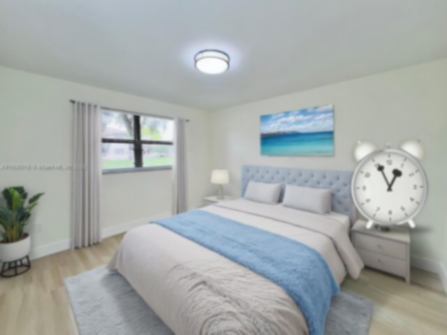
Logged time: 12.56
